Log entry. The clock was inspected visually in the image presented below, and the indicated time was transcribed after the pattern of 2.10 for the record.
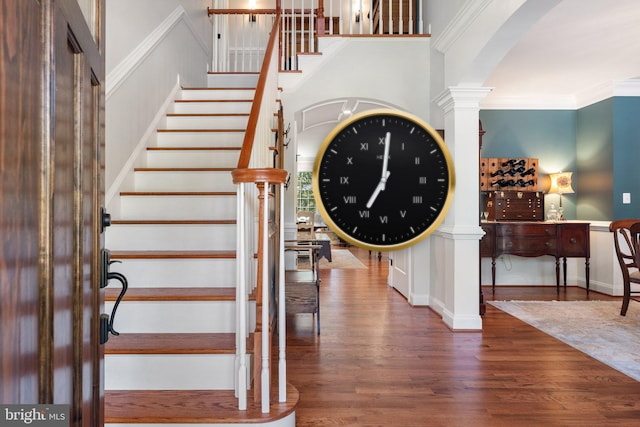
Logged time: 7.01
